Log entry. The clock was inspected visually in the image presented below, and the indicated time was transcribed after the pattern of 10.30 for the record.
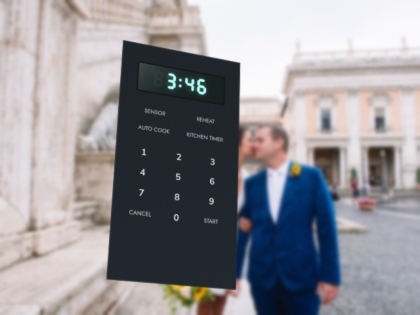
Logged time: 3.46
